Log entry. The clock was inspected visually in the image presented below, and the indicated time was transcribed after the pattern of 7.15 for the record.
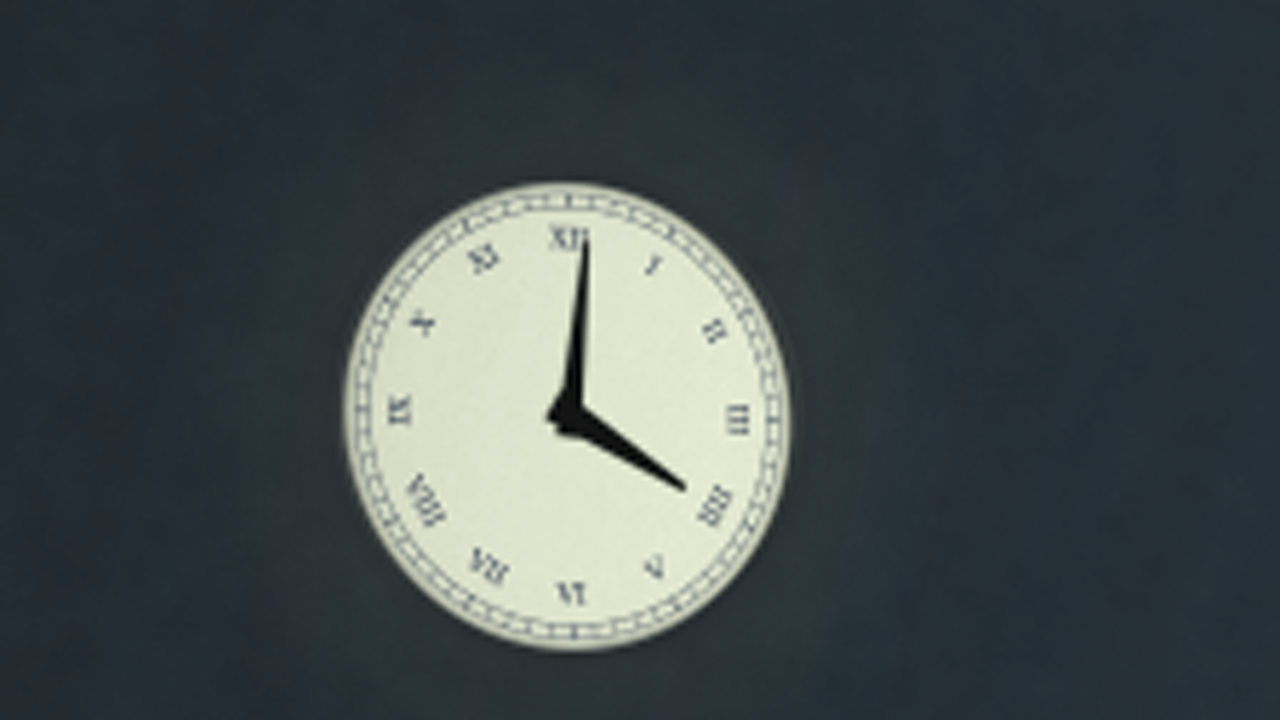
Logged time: 4.01
